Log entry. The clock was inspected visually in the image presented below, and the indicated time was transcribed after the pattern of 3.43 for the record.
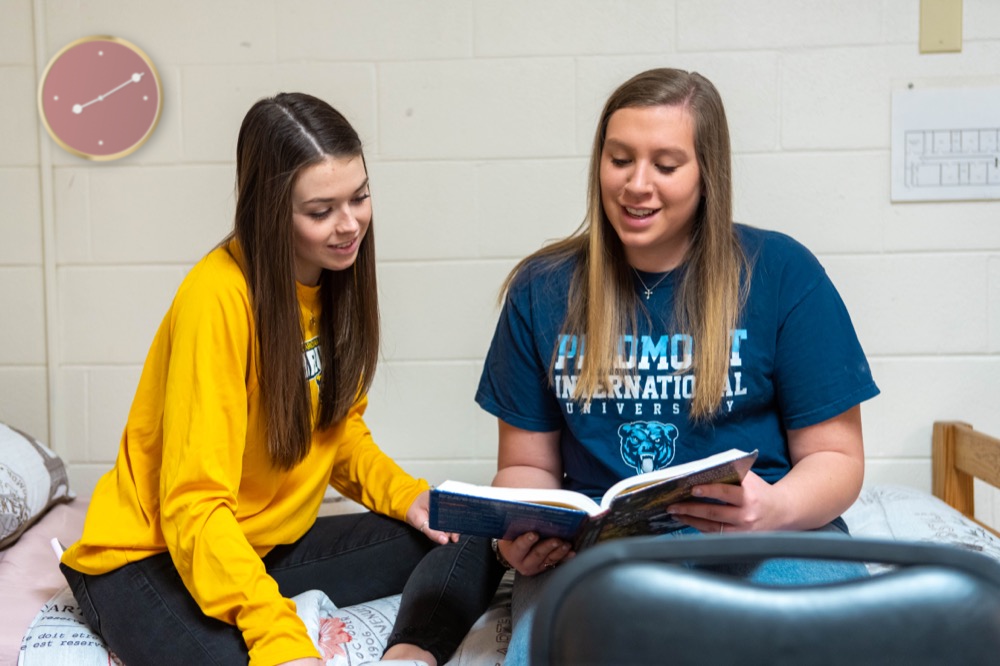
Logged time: 8.10
